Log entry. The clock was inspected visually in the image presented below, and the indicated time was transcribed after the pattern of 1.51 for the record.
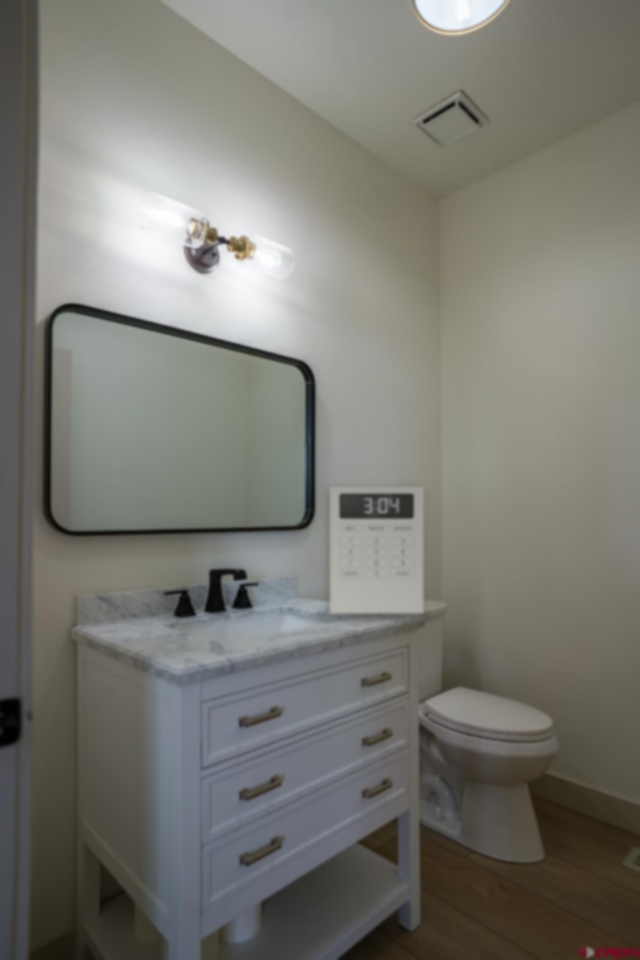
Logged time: 3.04
